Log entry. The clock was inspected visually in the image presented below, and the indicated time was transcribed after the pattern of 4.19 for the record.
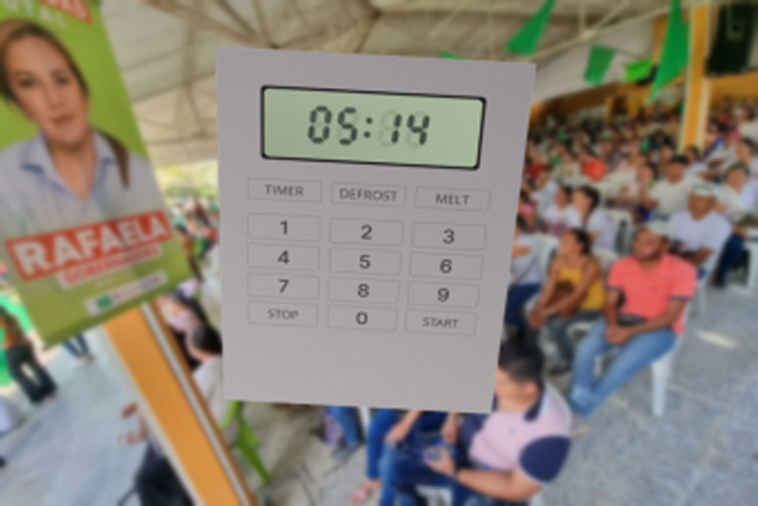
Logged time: 5.14
